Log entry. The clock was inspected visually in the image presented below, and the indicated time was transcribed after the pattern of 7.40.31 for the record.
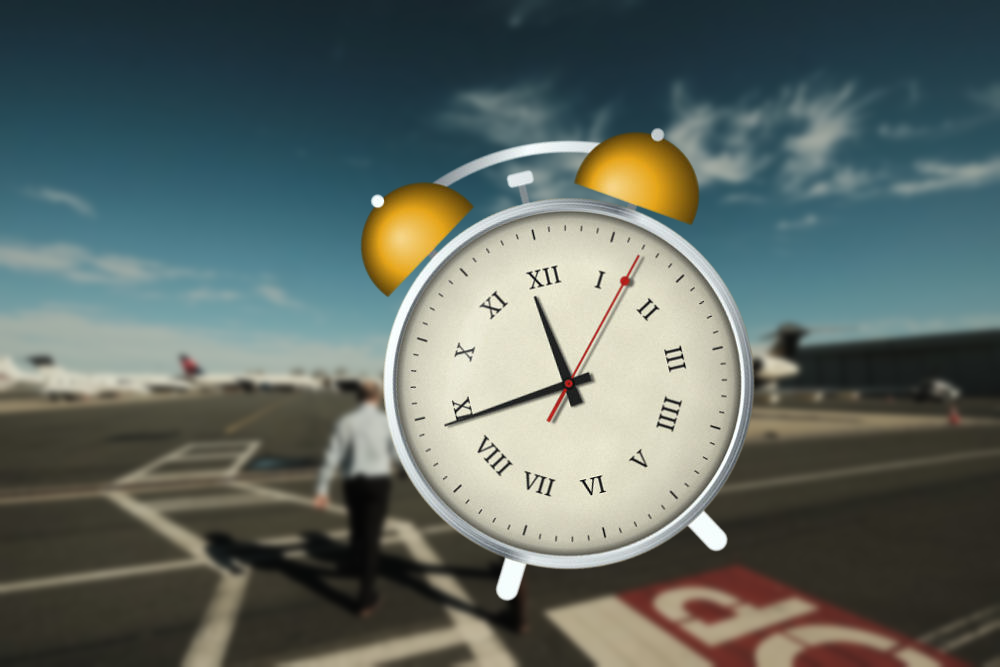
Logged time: 11.44.07
